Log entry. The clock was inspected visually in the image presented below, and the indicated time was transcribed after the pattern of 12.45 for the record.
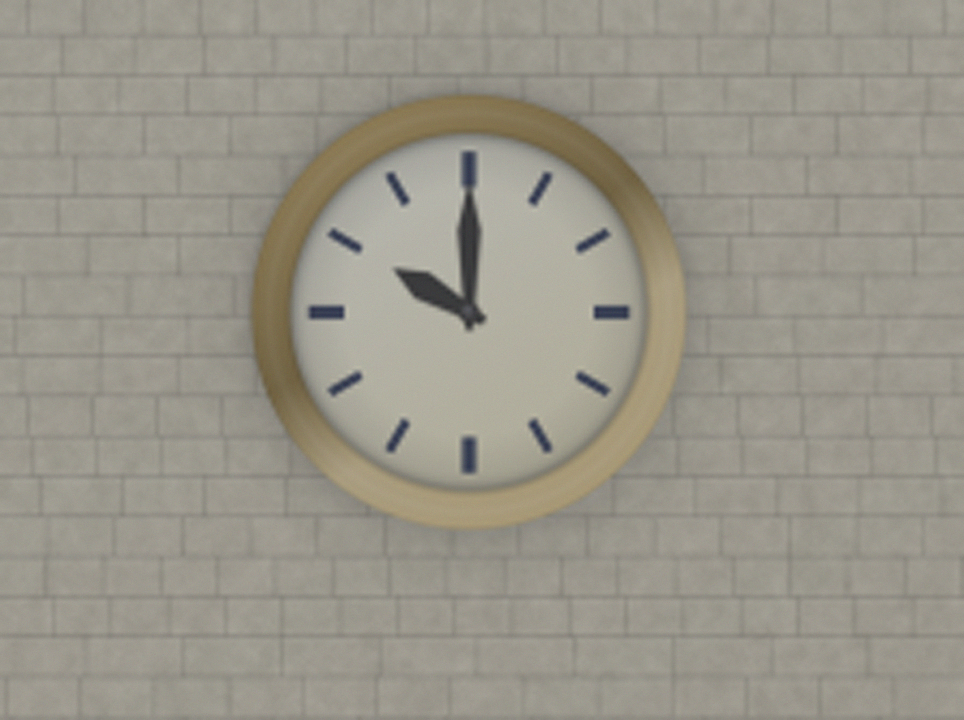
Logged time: 10.00
